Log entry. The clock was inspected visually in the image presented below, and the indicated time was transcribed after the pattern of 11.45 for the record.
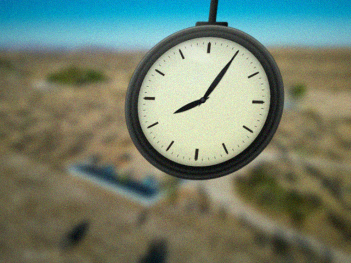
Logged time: 8.05
